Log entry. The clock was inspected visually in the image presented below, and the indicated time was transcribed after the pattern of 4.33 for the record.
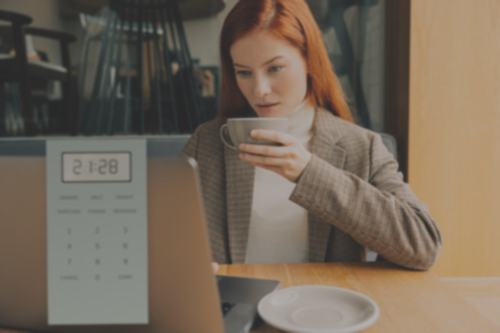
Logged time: 21.28
